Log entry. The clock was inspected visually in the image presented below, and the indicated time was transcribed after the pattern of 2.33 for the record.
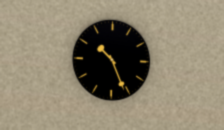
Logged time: 10.26
